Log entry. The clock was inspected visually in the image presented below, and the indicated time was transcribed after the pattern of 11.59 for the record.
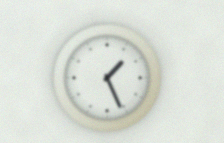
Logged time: 1.26
